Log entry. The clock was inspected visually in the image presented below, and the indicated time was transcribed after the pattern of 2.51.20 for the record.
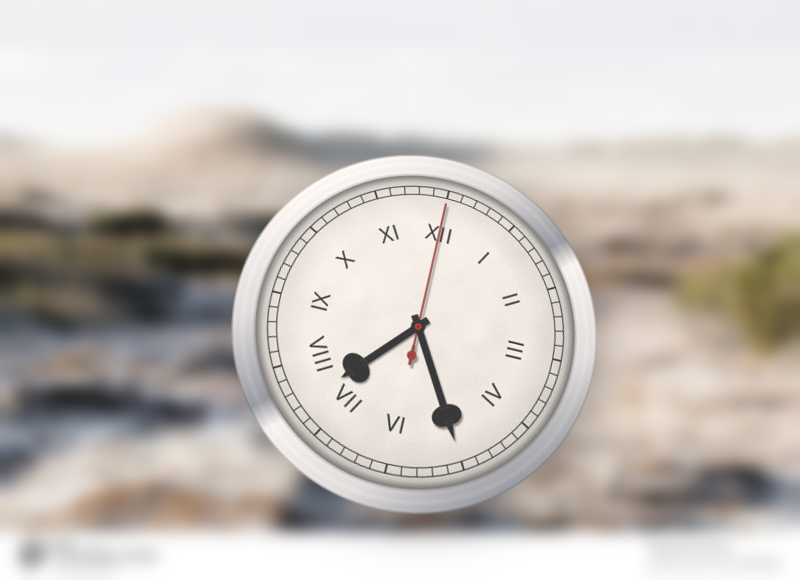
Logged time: 7.25.00
